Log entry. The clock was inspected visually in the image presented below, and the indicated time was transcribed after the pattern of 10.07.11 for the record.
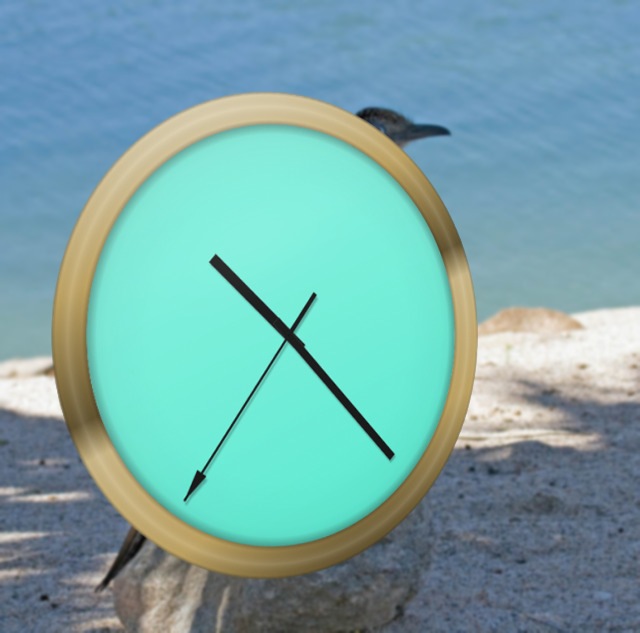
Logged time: 10.22.36
